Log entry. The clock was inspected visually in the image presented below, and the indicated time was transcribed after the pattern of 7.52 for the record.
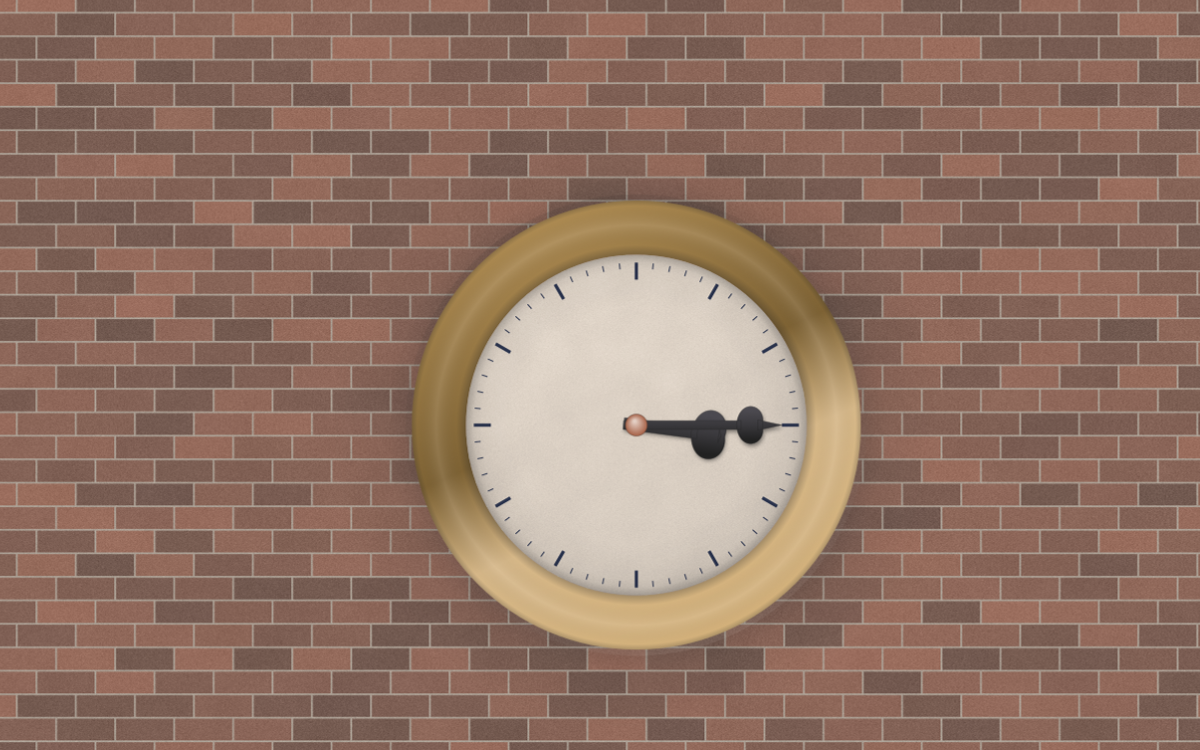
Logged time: 3.15
